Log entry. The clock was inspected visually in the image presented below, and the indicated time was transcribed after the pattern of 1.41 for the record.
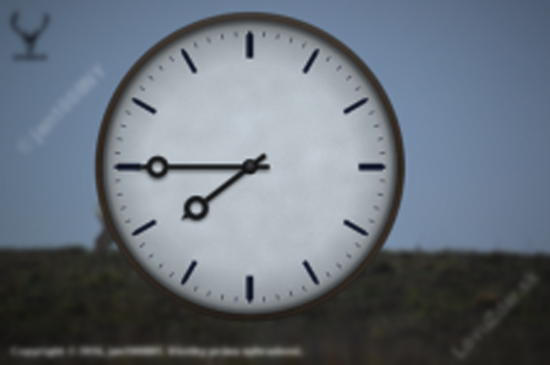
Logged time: 7.45
